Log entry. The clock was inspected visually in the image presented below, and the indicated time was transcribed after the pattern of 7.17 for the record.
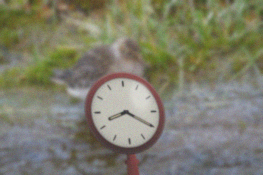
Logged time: 8.20
